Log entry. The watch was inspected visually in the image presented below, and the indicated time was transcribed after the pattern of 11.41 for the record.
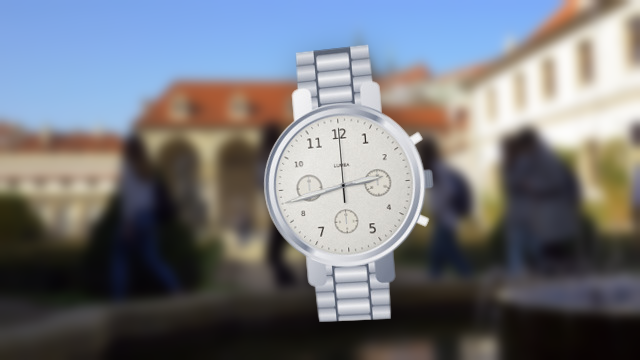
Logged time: 2.43
